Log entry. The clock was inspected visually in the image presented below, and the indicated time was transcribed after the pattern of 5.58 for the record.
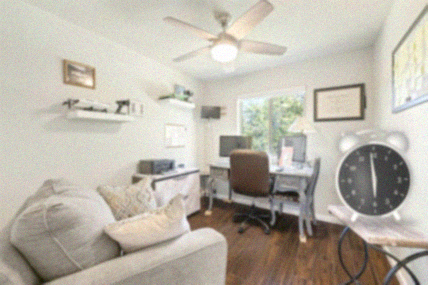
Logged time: 5.59
